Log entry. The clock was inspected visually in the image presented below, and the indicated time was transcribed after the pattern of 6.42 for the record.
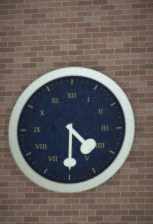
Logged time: 4.30
